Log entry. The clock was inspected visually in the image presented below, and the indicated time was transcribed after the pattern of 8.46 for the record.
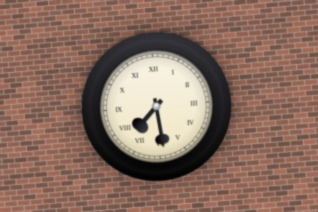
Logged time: 7.29
